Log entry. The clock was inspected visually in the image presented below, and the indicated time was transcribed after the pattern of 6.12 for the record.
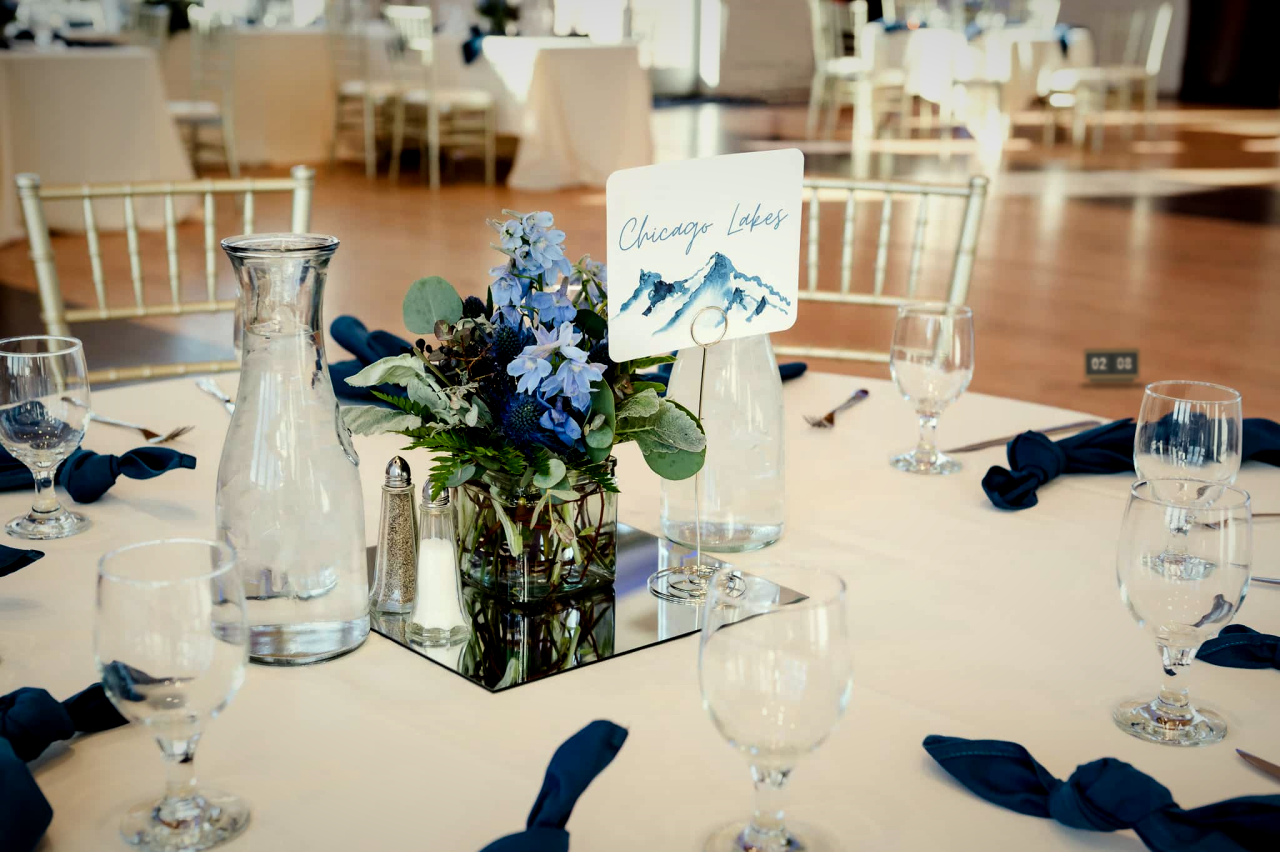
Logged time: 2.08
